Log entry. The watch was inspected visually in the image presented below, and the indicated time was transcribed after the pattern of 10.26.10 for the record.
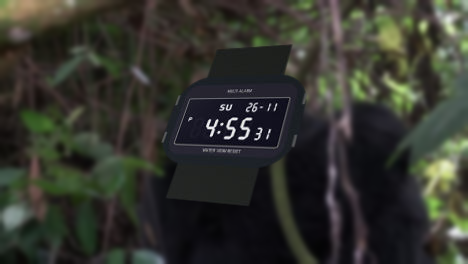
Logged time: 4.55.31
